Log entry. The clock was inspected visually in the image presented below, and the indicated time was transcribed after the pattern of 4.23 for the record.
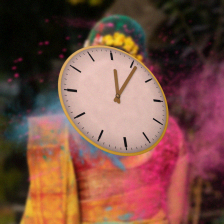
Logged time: 12.06
